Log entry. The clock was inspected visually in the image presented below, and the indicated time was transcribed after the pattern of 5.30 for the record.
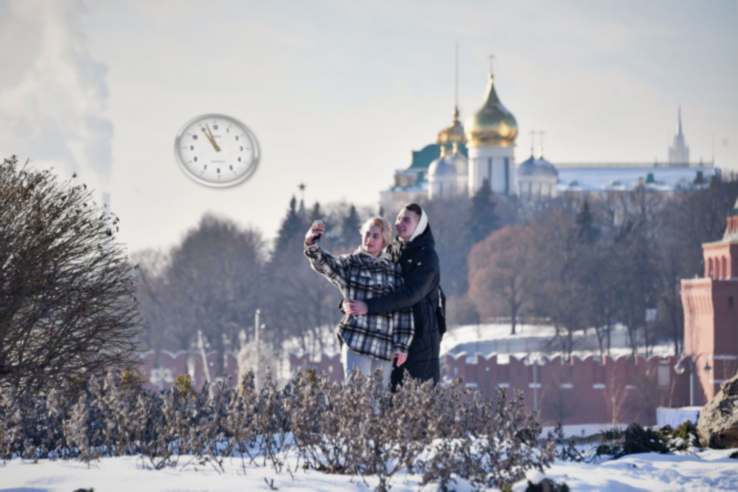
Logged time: 10.57
